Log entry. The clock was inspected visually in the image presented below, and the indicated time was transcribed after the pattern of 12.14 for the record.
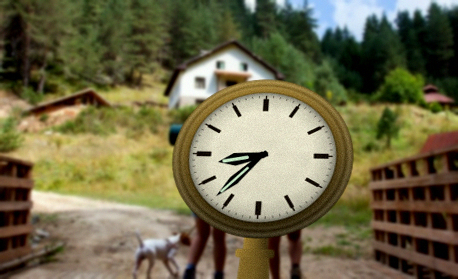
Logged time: 8.37
